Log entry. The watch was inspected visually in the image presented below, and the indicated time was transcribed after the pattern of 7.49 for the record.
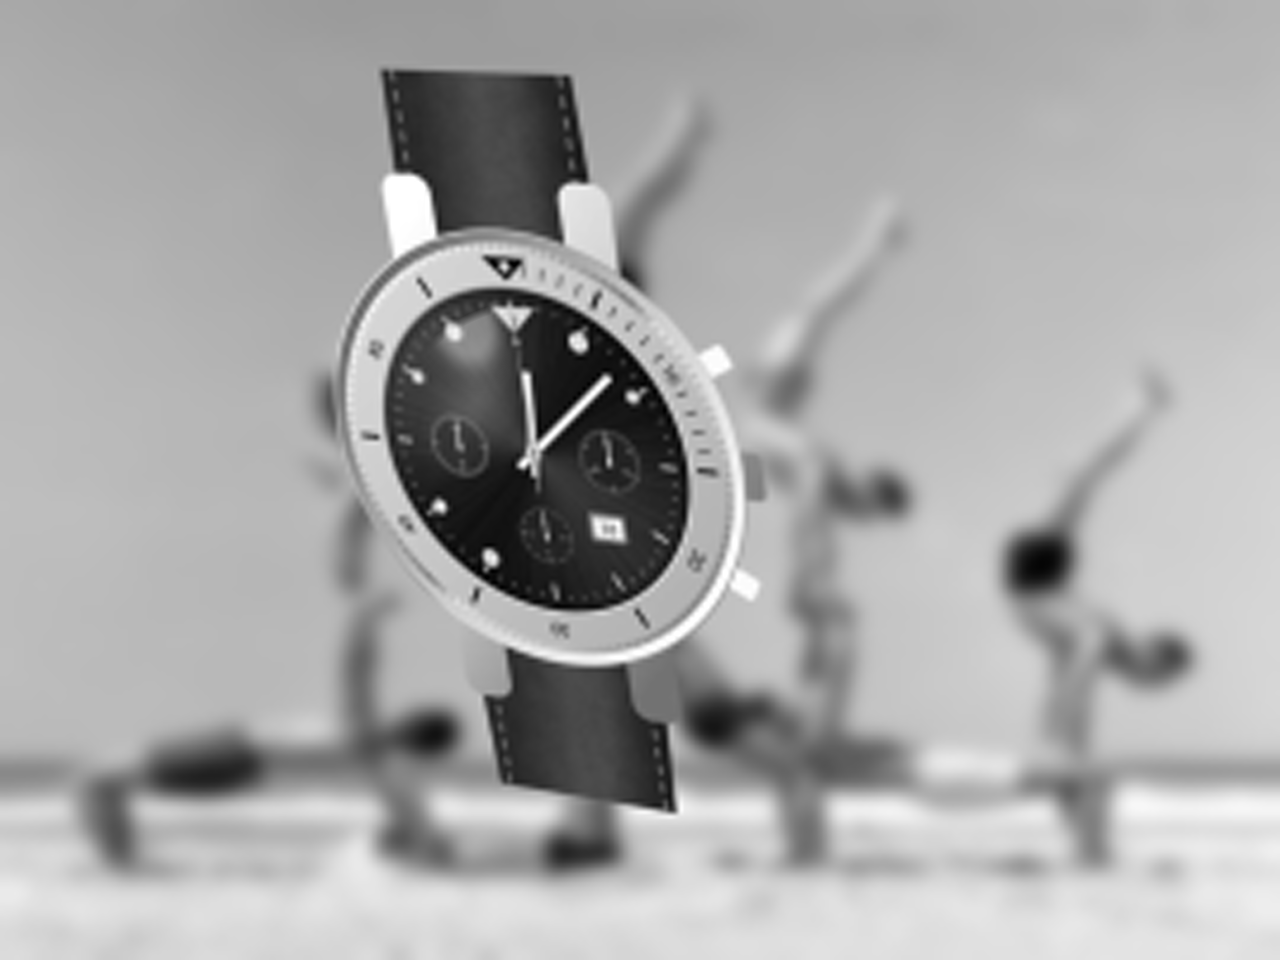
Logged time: 12.08
